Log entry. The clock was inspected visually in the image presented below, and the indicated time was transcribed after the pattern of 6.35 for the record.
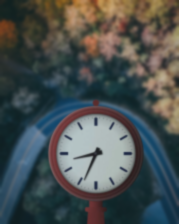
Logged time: 8.34
